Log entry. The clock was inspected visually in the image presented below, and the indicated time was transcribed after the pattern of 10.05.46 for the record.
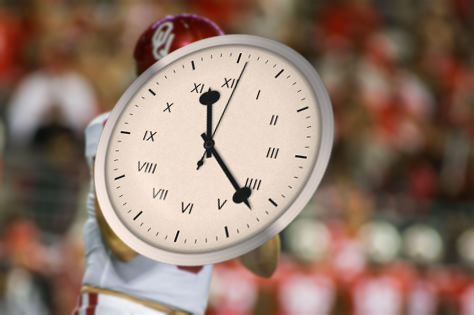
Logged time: 11.22.01
